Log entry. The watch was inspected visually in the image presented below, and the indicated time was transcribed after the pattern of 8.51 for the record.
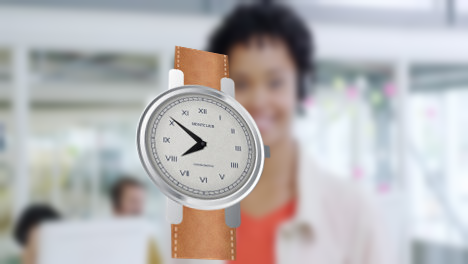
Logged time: 7.51
